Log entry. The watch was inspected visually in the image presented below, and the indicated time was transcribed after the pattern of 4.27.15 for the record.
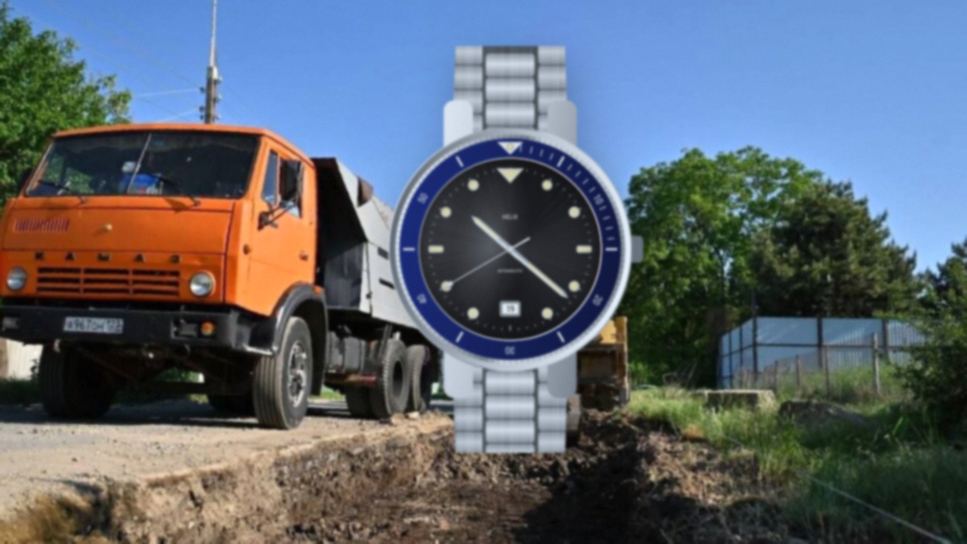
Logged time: 10.21.40
